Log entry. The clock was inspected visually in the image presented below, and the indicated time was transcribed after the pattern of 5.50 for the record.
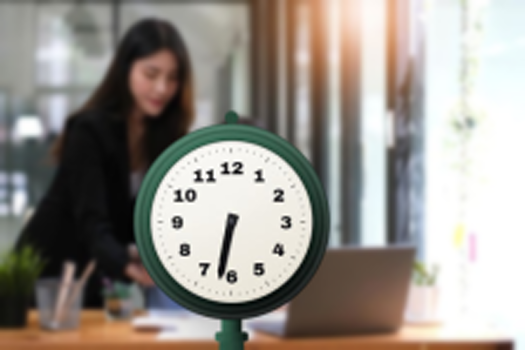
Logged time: 6.32
